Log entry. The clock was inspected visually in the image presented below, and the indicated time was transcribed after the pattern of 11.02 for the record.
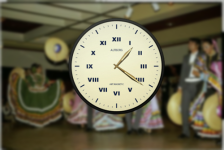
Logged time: 1.21
